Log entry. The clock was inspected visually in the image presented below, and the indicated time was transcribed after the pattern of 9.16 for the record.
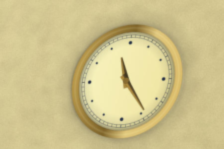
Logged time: 11.24
